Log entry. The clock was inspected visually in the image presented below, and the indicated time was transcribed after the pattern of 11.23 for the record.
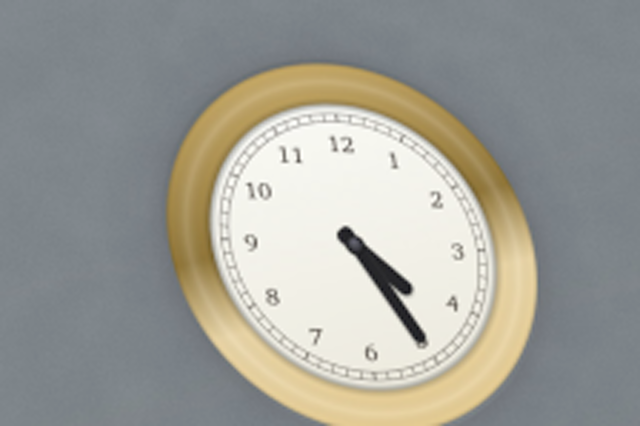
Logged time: 4.25
